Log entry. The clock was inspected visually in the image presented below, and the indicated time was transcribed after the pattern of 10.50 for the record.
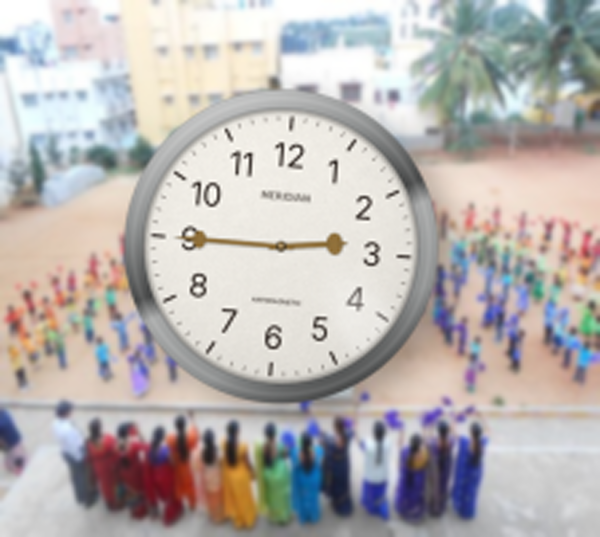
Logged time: 2.45
